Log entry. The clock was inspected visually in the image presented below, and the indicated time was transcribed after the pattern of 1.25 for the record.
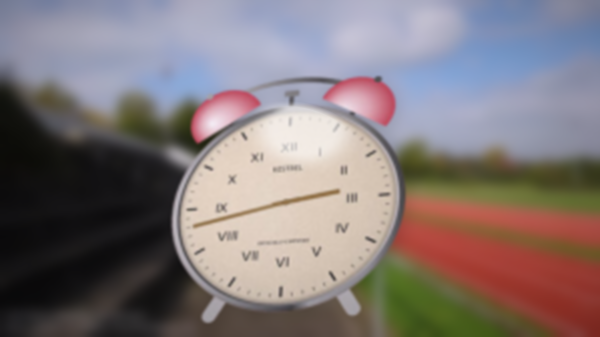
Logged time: 2.43
